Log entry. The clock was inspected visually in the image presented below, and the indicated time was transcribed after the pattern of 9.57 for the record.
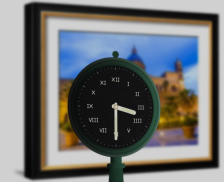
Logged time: 3.30
